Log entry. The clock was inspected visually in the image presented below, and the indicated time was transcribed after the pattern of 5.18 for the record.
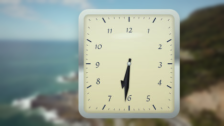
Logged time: 6.31
